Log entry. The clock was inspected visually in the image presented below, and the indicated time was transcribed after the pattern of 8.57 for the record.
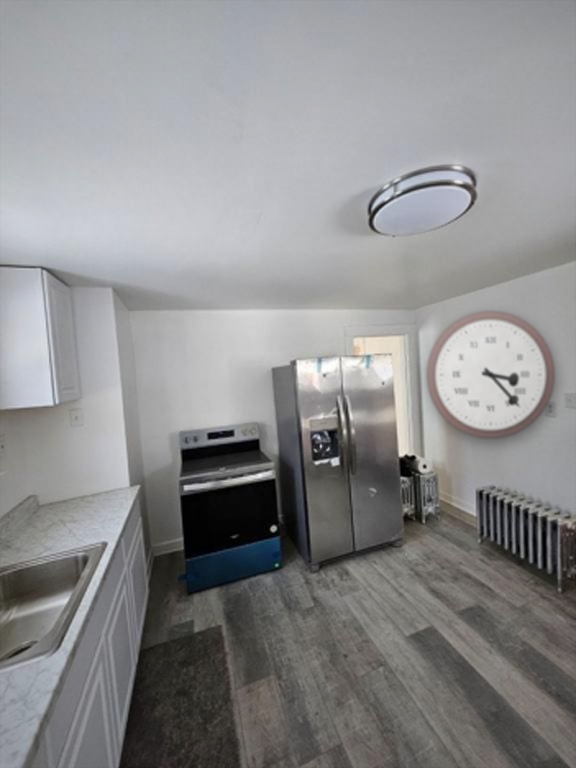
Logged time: 3.23
